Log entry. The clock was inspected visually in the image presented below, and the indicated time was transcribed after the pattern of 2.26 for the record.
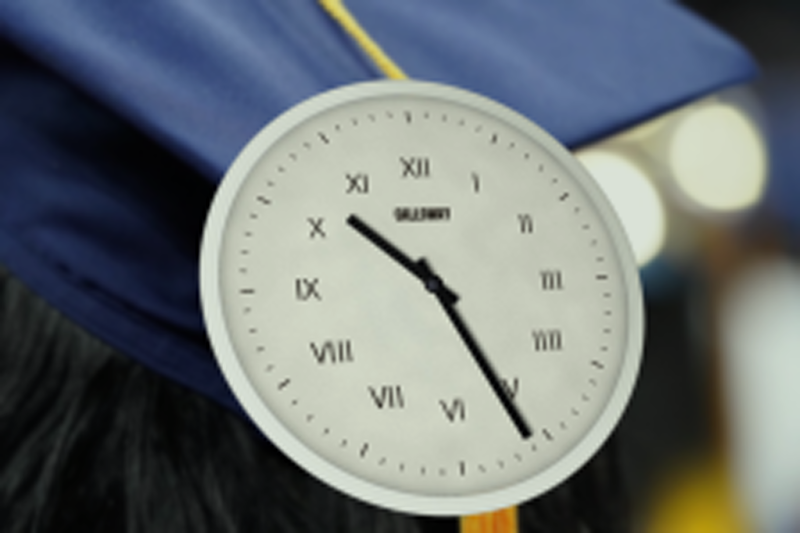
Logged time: 10.26
